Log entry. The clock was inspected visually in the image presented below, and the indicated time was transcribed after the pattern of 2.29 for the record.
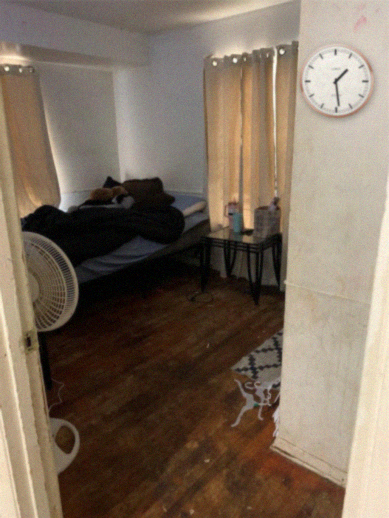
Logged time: 1.29
